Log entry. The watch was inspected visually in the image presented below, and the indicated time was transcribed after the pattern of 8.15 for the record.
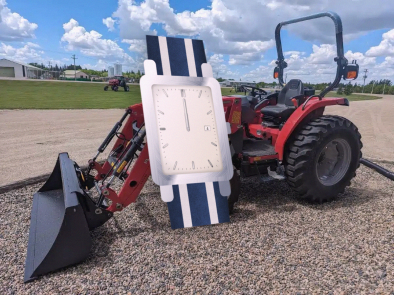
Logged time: 12.00
